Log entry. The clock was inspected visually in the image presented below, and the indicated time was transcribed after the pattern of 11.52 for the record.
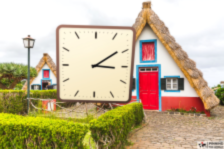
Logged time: 3.09
